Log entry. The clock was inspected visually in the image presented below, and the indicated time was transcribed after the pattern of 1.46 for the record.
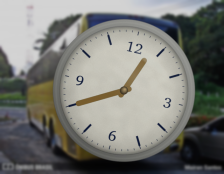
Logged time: 12.40
